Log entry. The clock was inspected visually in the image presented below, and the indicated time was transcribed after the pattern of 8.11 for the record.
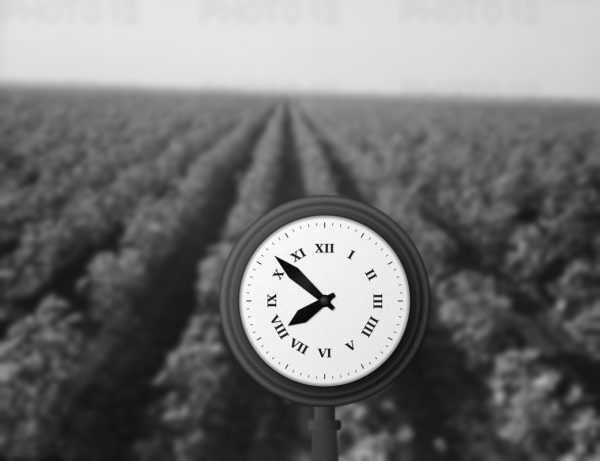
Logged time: 7.52
